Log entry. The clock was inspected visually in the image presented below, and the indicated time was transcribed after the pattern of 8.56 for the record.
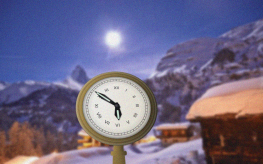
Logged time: 5.51
